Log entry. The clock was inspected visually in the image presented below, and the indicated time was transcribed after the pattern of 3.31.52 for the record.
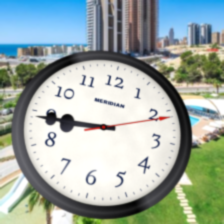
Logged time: 8.44.11
